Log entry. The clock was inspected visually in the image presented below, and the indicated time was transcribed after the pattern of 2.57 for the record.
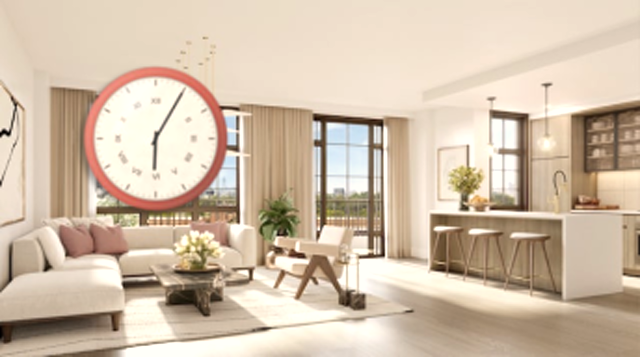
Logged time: 6.05
